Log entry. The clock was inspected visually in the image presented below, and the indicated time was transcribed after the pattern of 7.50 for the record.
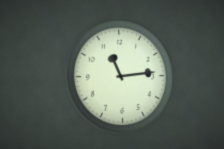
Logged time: 11.14
